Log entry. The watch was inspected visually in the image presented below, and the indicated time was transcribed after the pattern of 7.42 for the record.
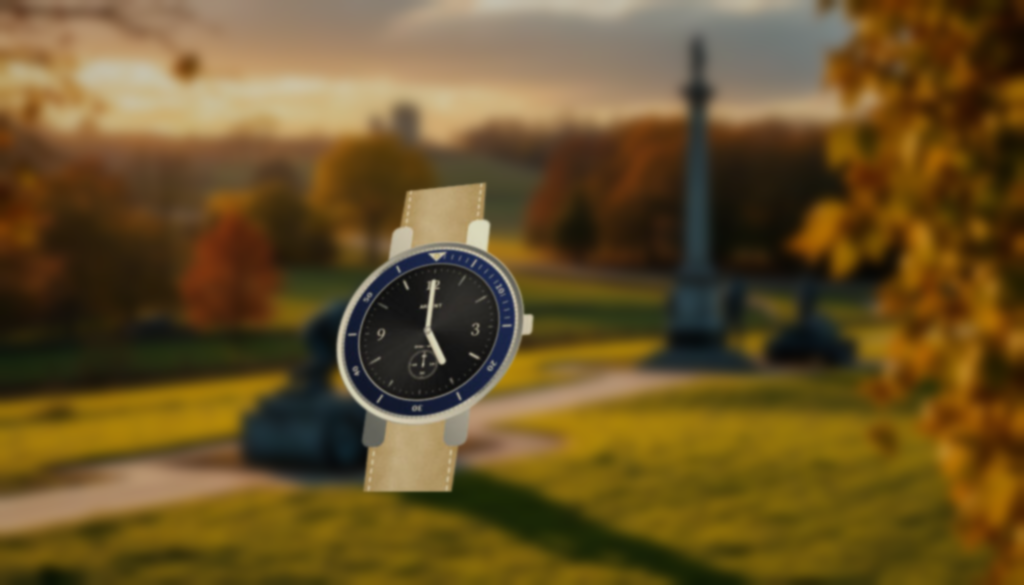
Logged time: 5.00
